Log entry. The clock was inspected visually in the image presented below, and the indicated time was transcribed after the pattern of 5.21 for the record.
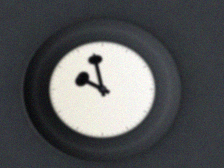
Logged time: 9.58
